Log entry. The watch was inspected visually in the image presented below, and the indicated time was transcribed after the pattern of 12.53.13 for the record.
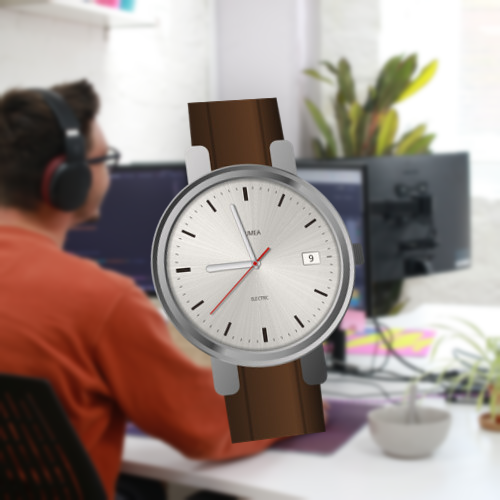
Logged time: 8.57.38
